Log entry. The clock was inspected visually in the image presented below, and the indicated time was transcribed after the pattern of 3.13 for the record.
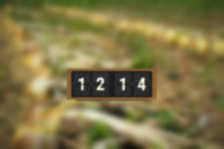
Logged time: 12.14
